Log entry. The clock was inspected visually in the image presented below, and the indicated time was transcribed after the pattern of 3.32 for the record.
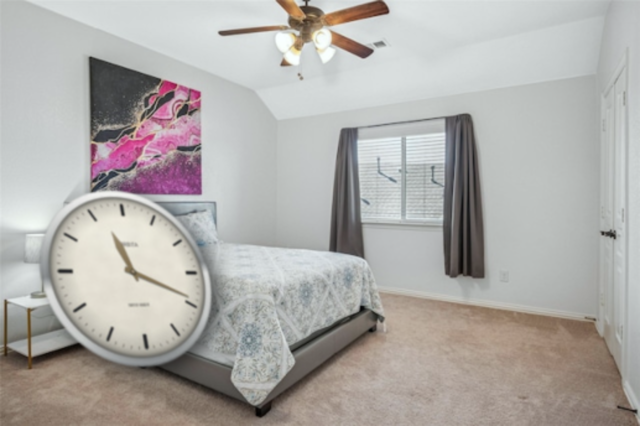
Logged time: 11.19
